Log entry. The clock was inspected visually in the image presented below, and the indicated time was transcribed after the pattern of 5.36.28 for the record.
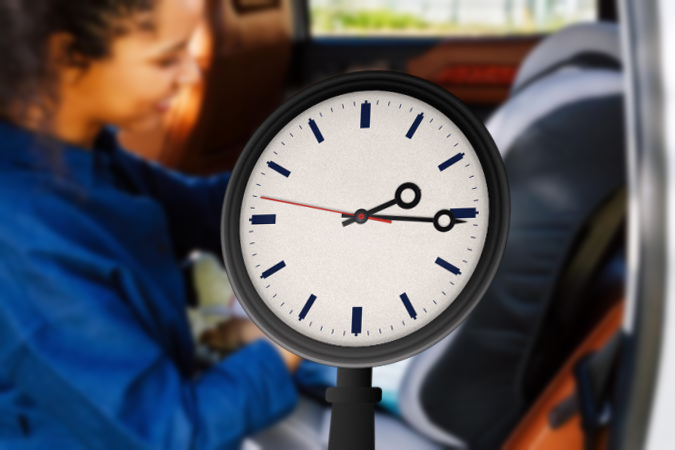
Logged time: 2.15.47
